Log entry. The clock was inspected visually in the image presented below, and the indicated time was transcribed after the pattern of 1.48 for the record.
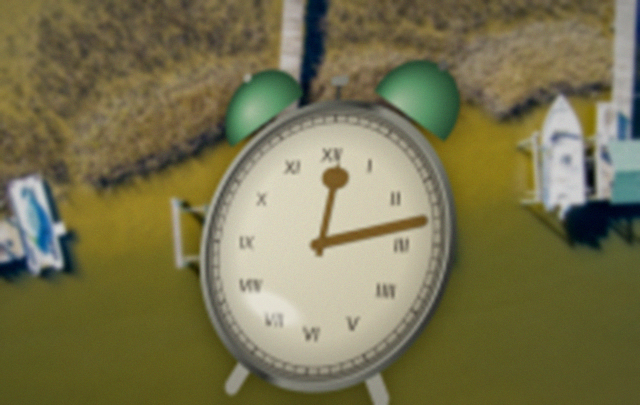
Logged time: 12.13
